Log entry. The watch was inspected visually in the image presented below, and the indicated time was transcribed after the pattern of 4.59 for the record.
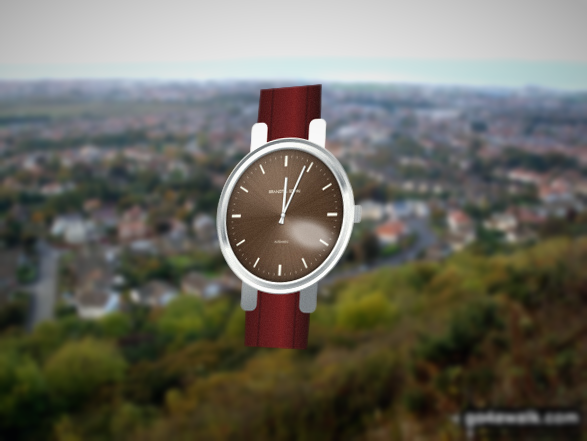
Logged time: 12.04
